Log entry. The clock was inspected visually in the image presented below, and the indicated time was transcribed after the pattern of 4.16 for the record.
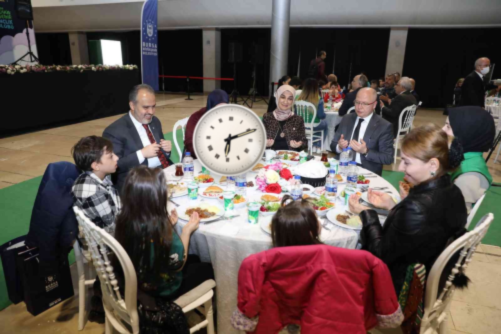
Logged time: 6.11
